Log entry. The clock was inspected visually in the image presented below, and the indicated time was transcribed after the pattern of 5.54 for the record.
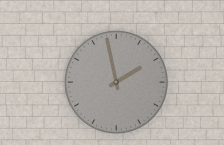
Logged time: 1.58
